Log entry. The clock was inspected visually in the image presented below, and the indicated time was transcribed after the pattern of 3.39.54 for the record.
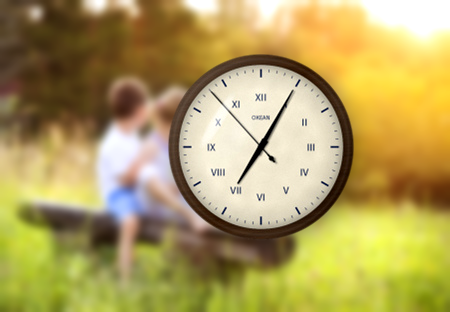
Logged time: 7.04.53
